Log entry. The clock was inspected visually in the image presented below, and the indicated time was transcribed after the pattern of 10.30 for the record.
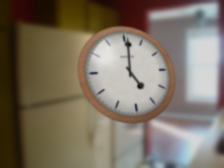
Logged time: 5.01
